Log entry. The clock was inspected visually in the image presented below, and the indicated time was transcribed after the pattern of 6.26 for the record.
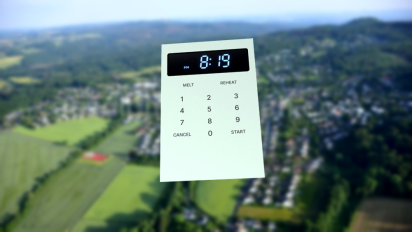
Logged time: 8.19
